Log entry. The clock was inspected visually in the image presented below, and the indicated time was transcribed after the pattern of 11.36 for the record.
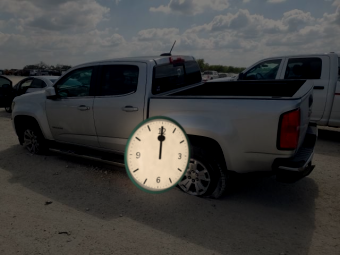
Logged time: 12.00
